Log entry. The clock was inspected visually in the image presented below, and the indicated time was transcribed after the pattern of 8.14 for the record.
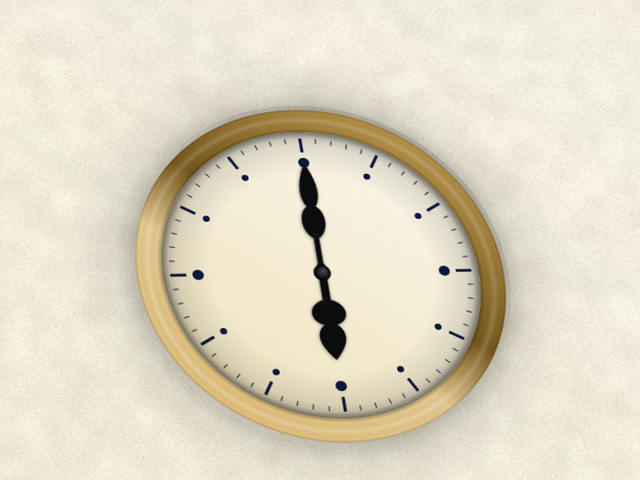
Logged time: 6.00
